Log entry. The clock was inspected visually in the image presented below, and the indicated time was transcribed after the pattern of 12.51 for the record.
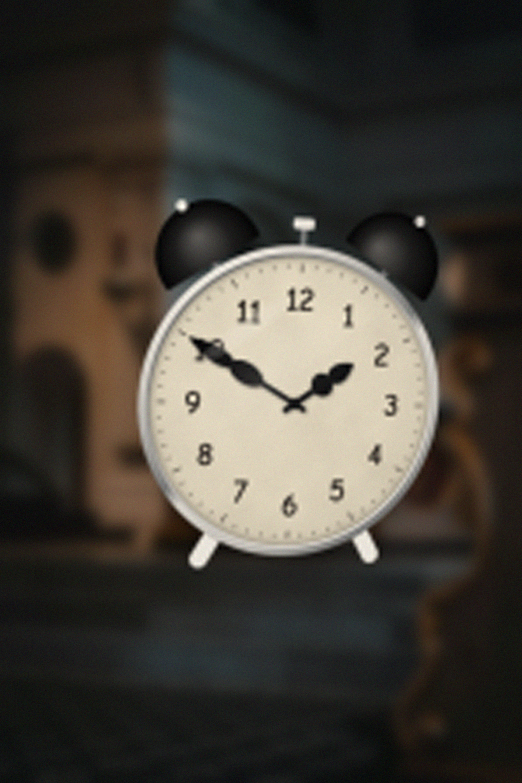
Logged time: 1.50
